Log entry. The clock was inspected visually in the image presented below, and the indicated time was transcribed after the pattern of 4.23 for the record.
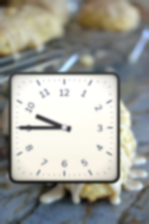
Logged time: 9.45
